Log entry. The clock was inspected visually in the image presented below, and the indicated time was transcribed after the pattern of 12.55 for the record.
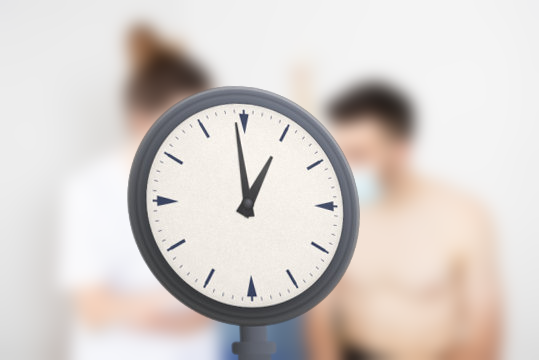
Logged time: 12.59
